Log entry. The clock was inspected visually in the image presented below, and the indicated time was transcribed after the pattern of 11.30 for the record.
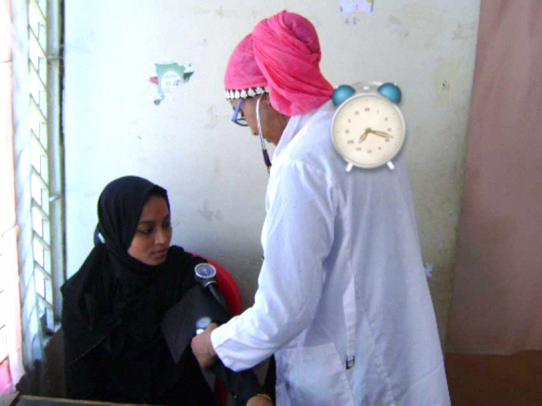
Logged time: 7.18
